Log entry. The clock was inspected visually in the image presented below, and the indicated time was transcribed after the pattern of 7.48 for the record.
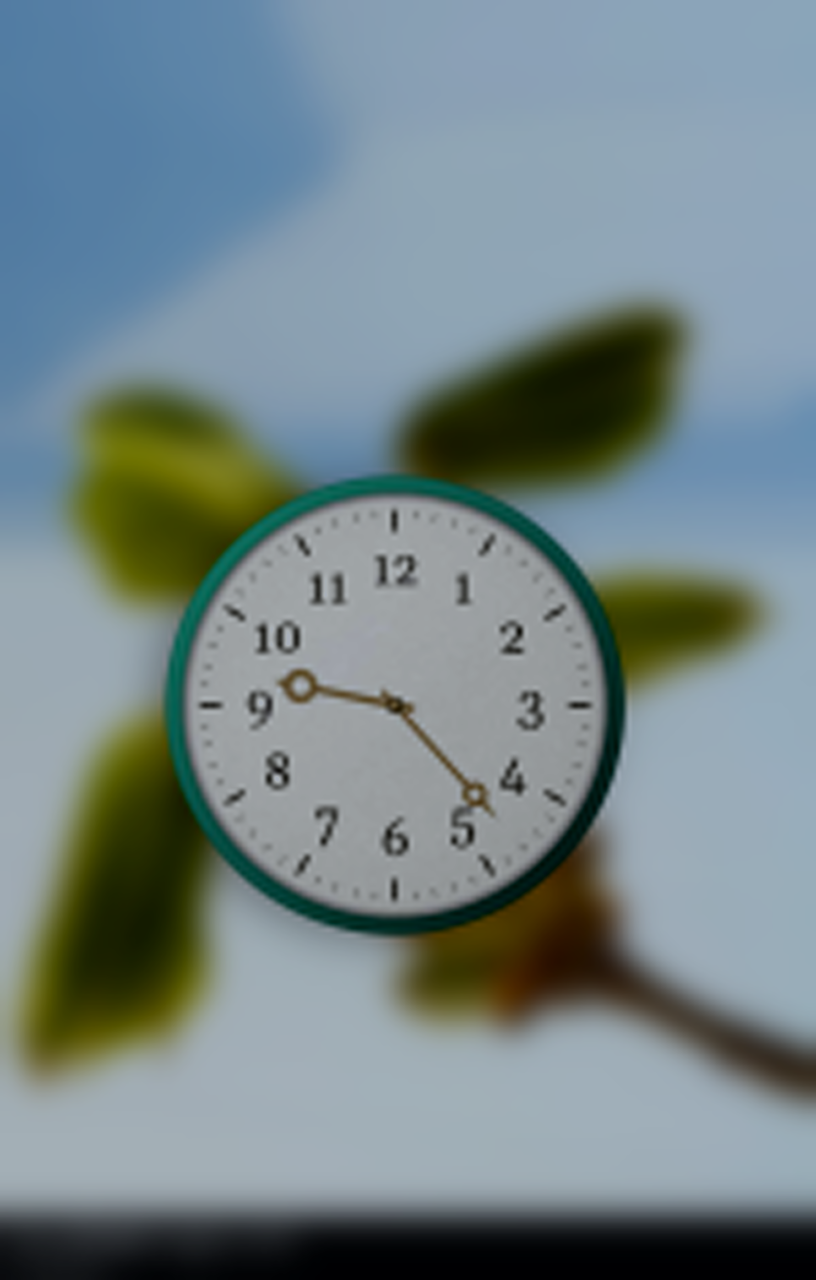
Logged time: 9.23
